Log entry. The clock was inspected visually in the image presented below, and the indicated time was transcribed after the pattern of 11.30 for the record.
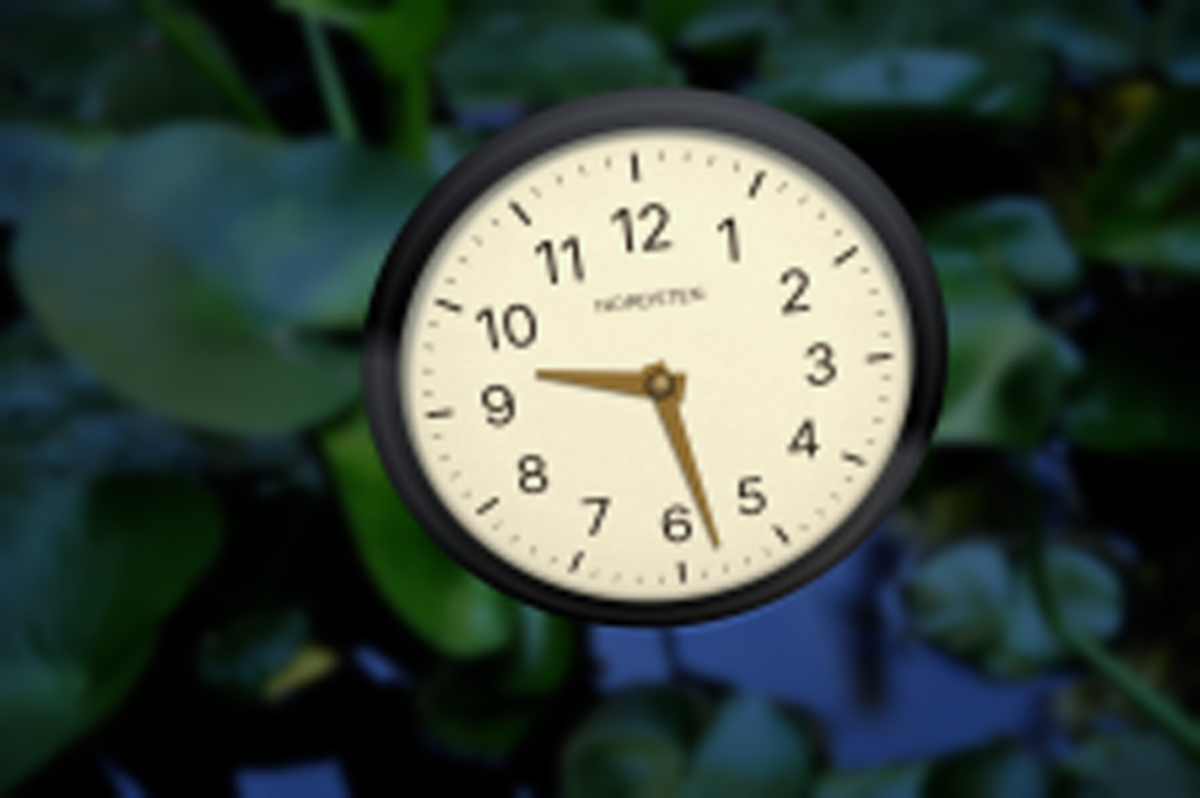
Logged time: 9.28
